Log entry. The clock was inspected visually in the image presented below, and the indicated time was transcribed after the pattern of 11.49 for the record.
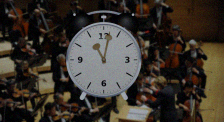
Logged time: 11.02
